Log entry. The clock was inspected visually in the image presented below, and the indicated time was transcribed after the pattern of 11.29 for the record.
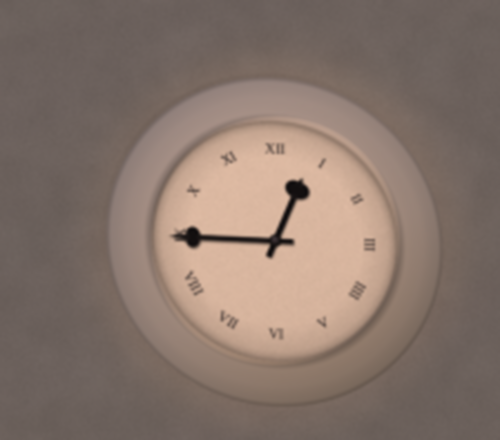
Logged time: 12.45
